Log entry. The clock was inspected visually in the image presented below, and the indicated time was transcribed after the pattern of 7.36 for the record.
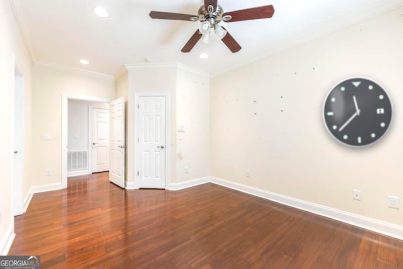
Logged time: 11.38
